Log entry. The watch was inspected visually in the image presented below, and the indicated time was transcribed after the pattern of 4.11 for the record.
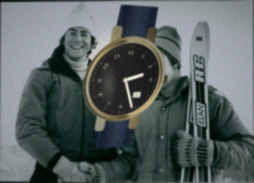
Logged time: 2.26
